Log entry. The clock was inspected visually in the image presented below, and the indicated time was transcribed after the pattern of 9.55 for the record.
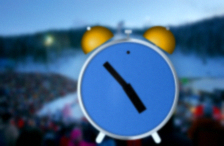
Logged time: 4.53
